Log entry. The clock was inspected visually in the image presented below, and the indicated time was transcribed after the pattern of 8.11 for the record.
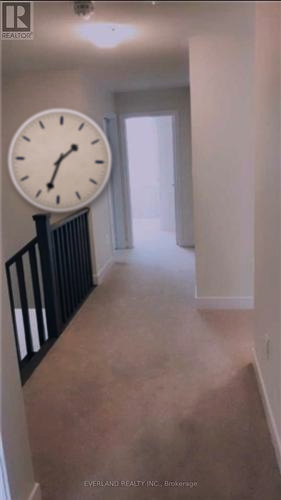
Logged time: 1.33
